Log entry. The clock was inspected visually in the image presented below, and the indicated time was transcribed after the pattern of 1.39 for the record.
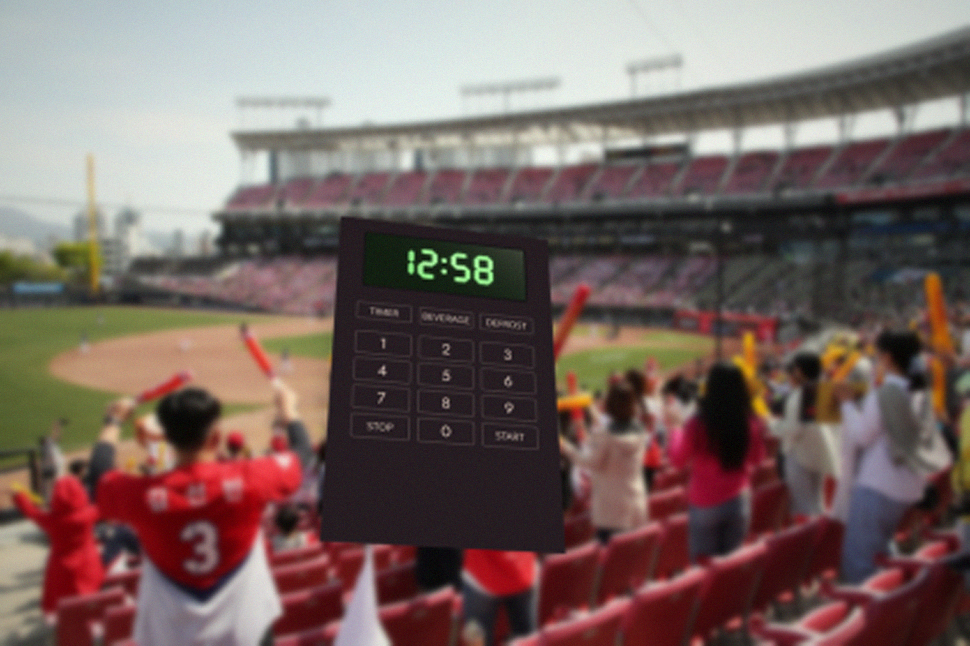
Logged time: 12.58
